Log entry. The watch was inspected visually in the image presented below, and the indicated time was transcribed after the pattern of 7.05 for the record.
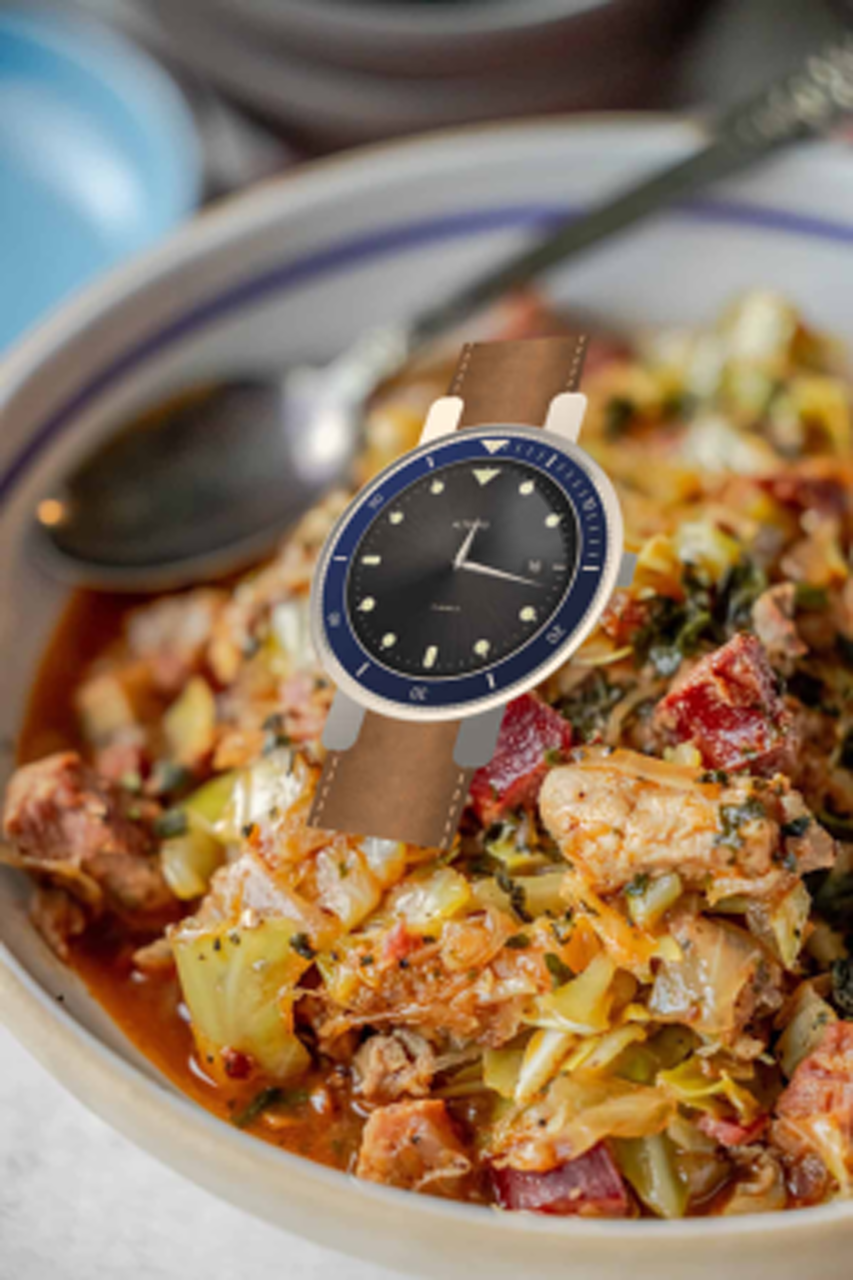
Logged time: 12.17
